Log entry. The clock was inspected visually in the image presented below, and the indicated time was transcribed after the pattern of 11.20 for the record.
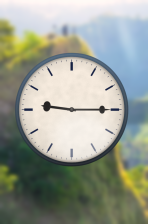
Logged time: 9.15
